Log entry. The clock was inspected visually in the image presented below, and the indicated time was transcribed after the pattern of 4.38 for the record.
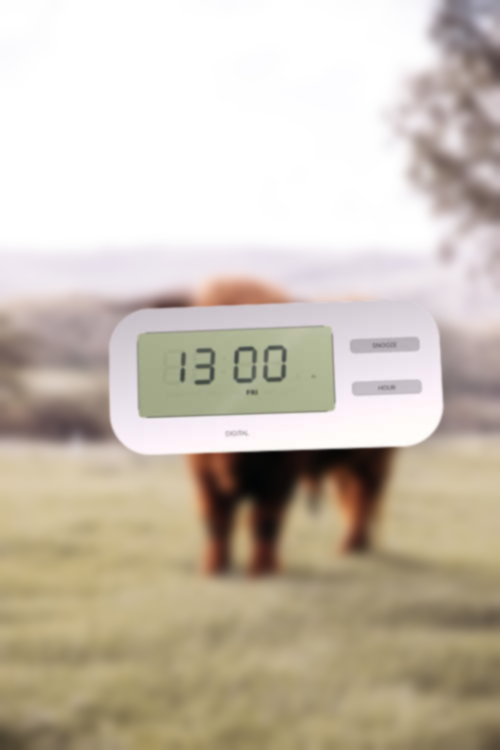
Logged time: 13.00
